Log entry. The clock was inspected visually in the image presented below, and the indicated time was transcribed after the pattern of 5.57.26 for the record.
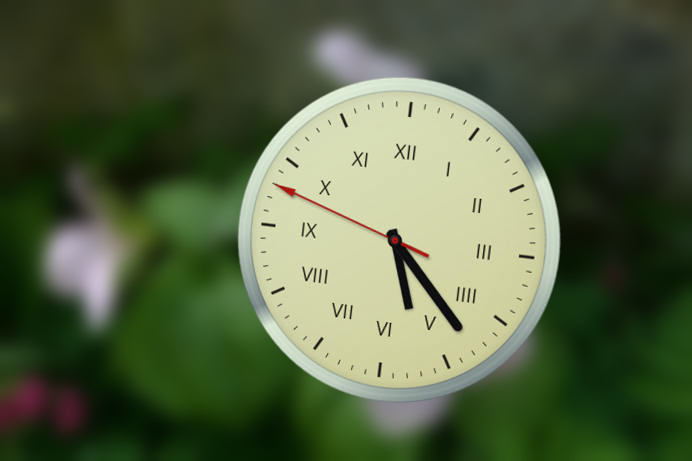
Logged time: 5.22.48
